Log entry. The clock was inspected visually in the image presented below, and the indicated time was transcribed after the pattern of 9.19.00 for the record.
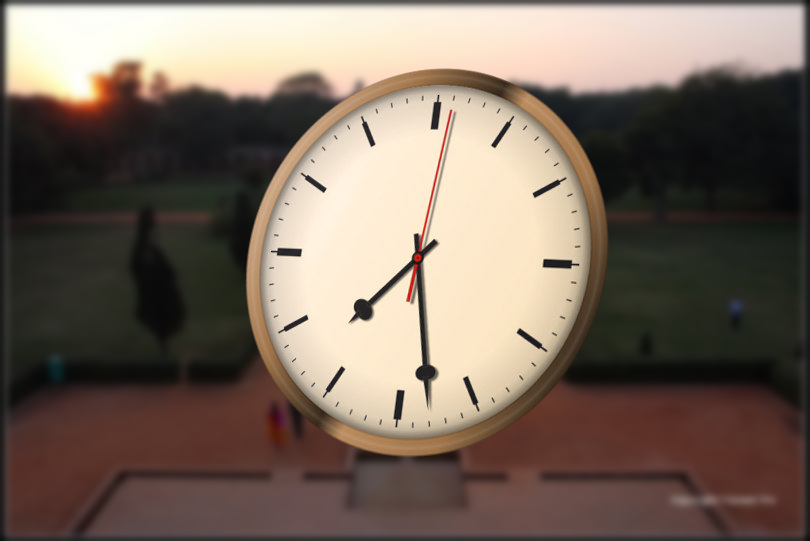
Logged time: 7.28.01
